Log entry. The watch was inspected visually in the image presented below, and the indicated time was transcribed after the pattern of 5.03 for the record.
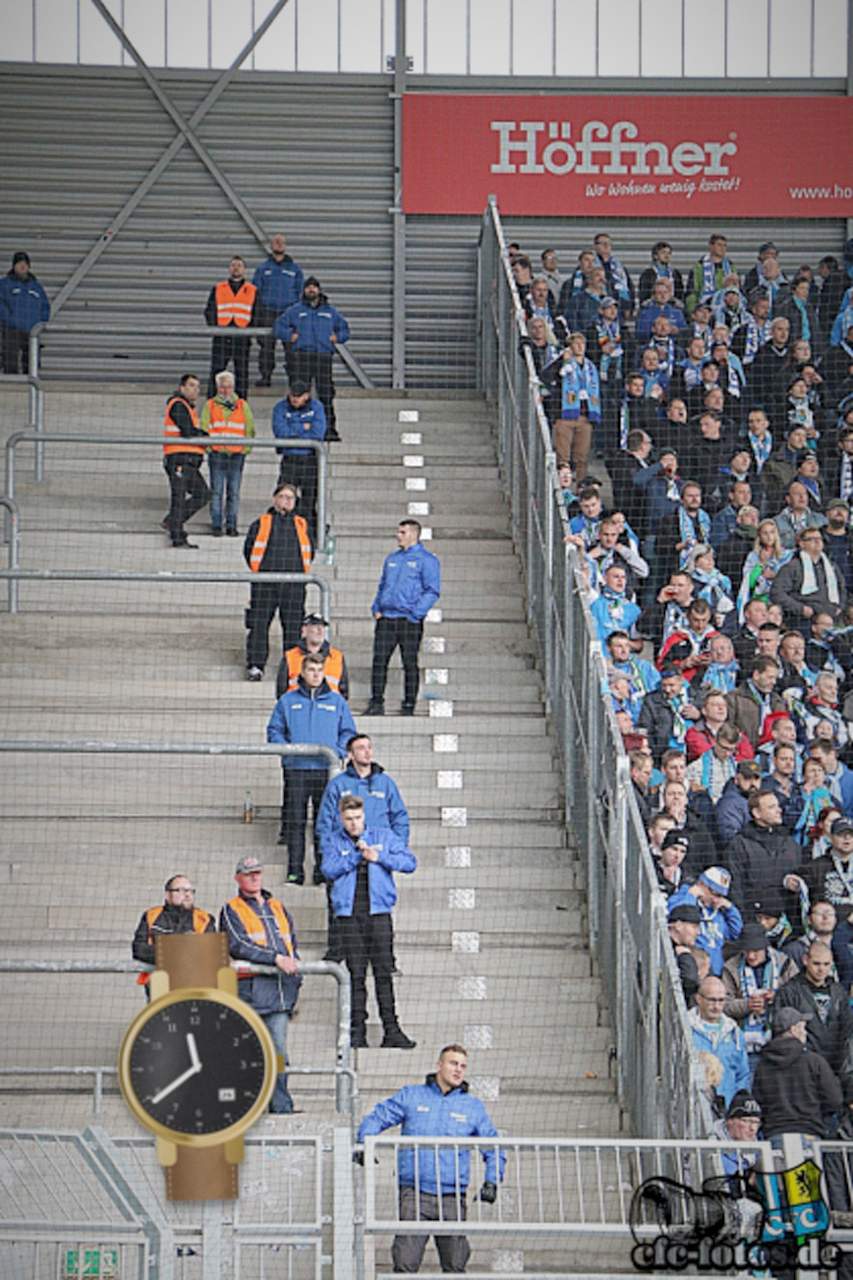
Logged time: 11.39
